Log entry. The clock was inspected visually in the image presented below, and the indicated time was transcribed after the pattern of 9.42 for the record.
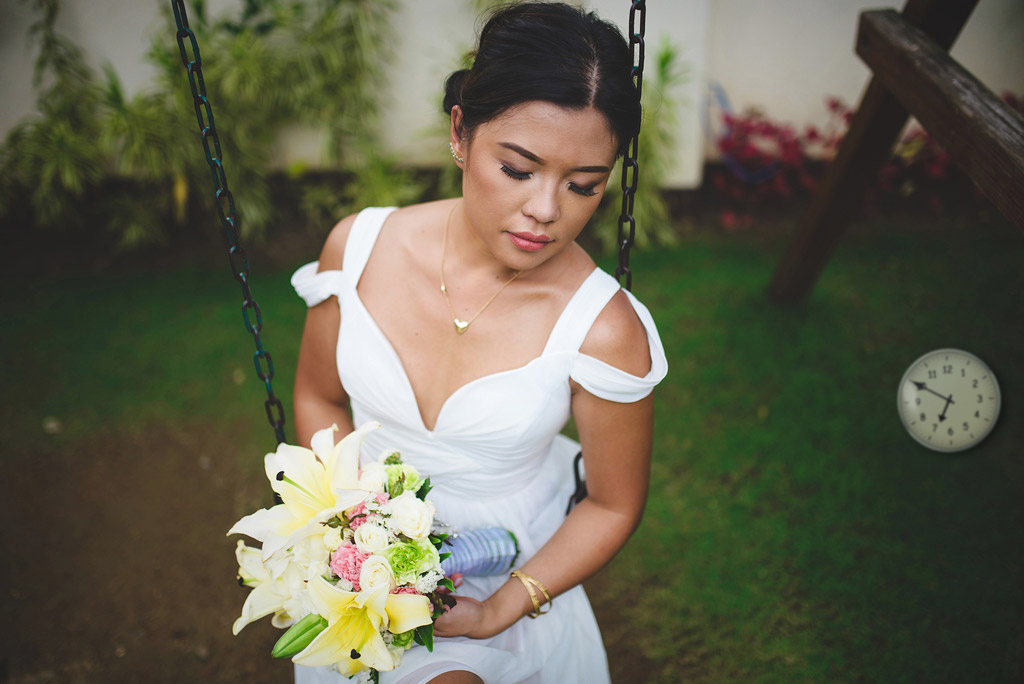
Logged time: 6.50
